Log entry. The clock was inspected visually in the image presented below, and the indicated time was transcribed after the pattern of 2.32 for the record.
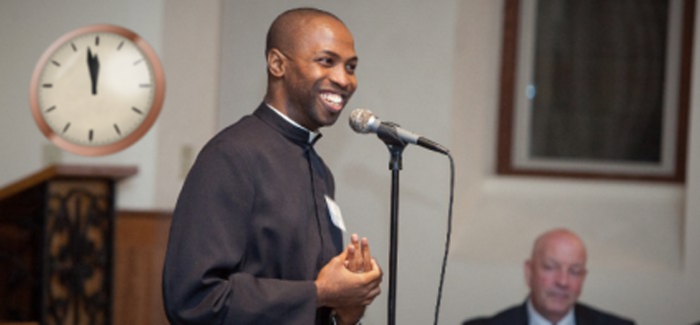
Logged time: 11.58
